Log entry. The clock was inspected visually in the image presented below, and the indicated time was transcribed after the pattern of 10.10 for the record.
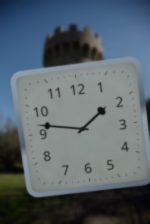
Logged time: 1.47
